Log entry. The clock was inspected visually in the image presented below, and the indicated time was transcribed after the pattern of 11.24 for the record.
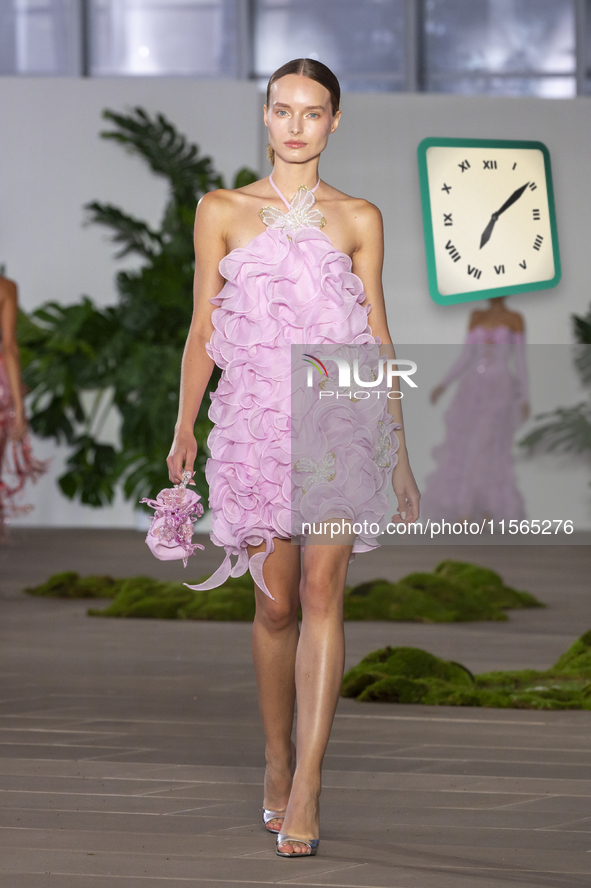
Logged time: 7.09
